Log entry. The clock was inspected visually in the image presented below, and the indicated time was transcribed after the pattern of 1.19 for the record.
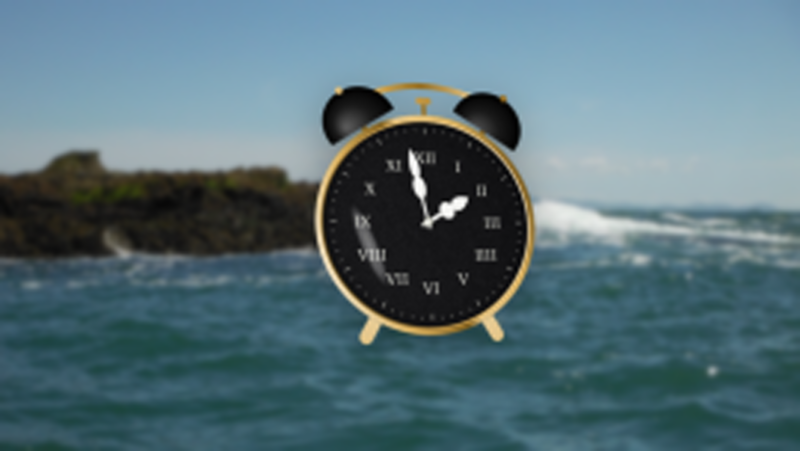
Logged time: 1.58
